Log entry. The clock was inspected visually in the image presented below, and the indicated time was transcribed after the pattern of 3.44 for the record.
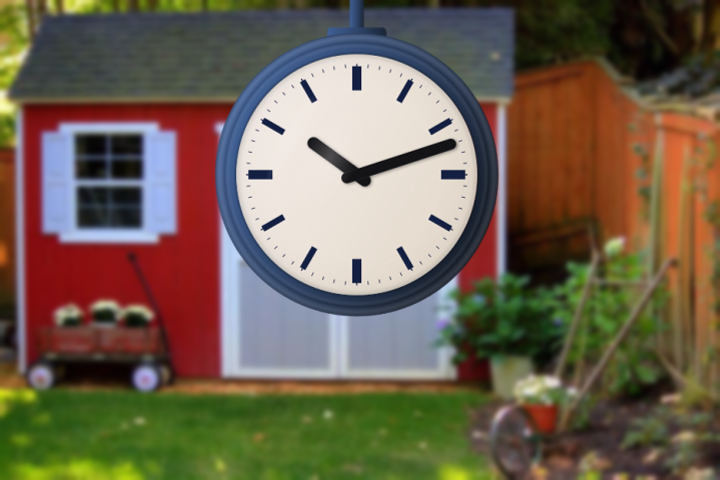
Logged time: 10.12
